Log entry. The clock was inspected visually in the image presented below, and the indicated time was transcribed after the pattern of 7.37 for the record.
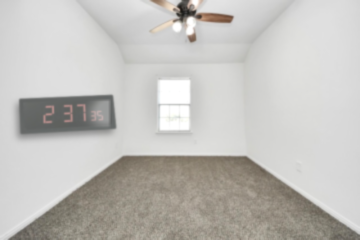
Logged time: 2.37
